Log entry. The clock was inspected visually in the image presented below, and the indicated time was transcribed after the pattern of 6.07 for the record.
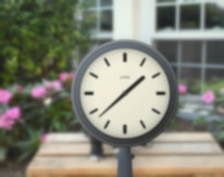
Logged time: 1.38
